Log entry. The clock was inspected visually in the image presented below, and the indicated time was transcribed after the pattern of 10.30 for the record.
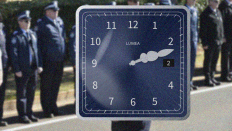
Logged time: 2.12
